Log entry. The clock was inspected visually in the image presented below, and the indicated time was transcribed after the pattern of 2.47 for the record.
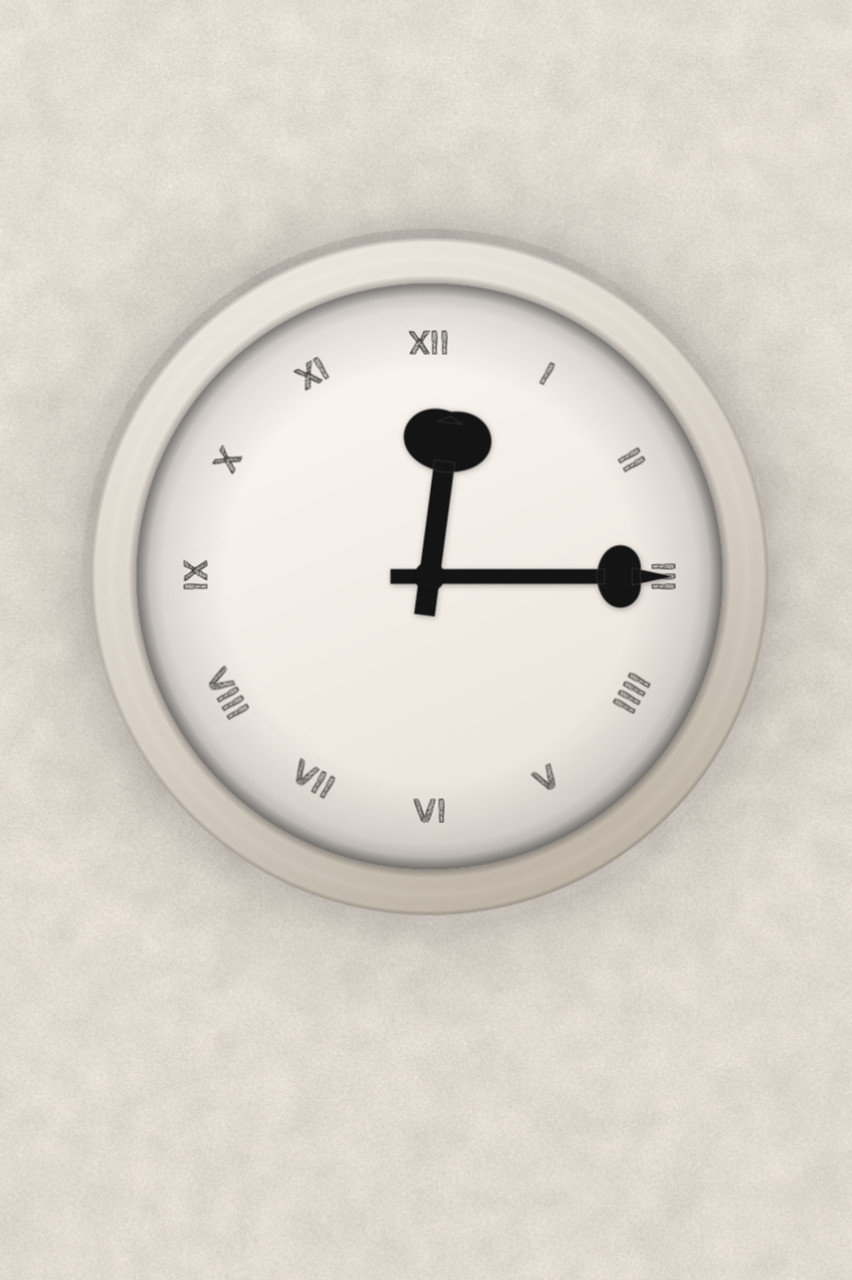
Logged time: 12.15
